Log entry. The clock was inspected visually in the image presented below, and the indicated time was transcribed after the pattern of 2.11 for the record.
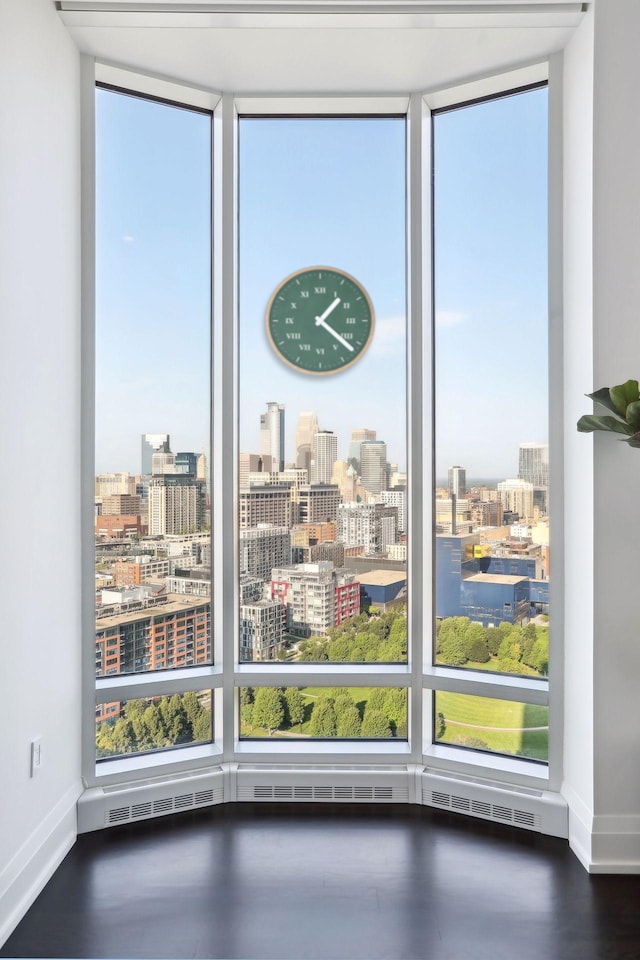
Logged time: 1.22
